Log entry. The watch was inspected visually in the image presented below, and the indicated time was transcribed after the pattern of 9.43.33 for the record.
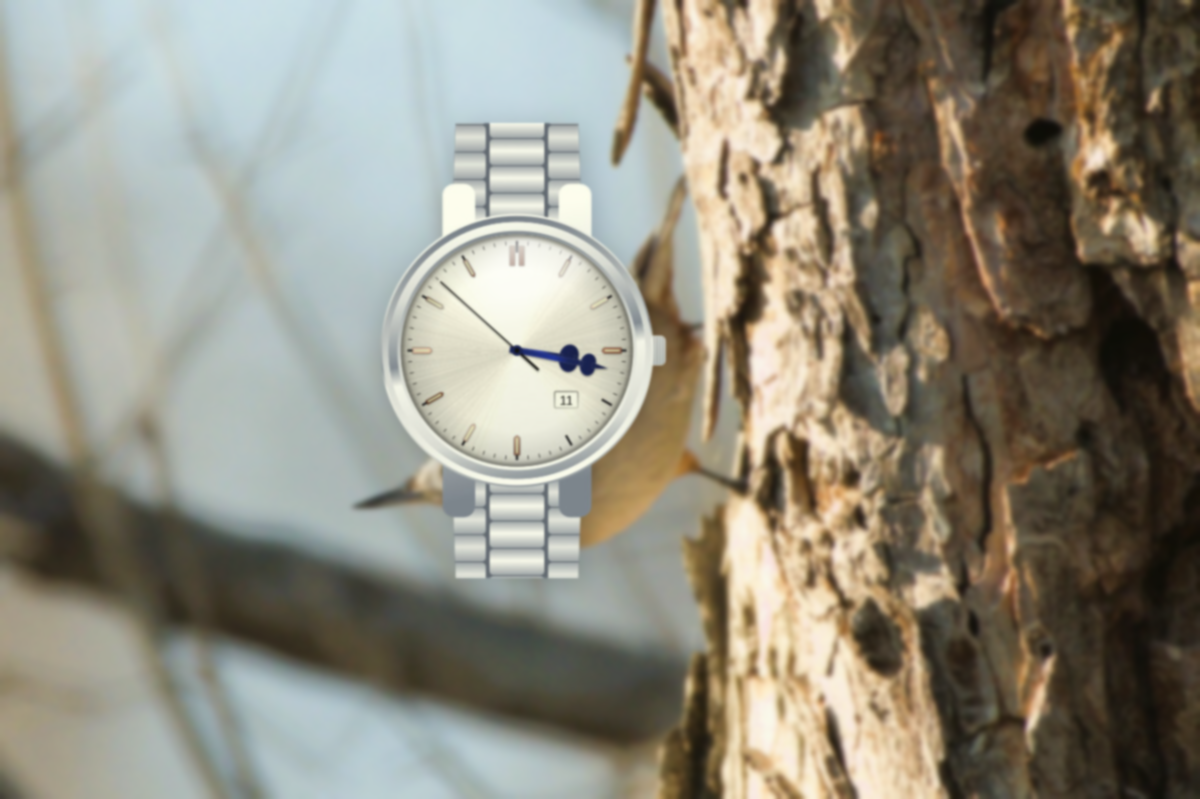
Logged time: 3.16.52
